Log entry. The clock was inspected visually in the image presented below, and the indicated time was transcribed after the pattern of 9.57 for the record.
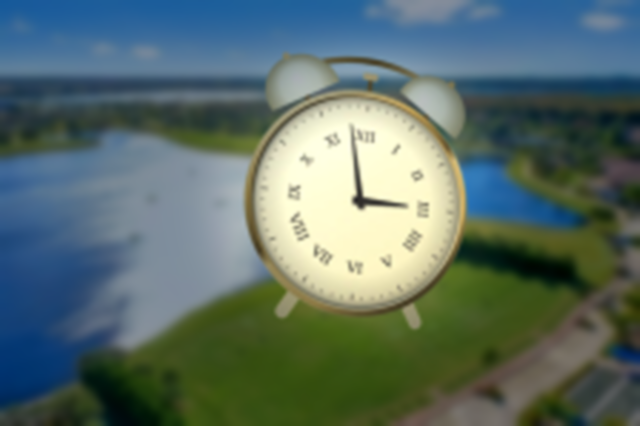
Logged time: 2.58
